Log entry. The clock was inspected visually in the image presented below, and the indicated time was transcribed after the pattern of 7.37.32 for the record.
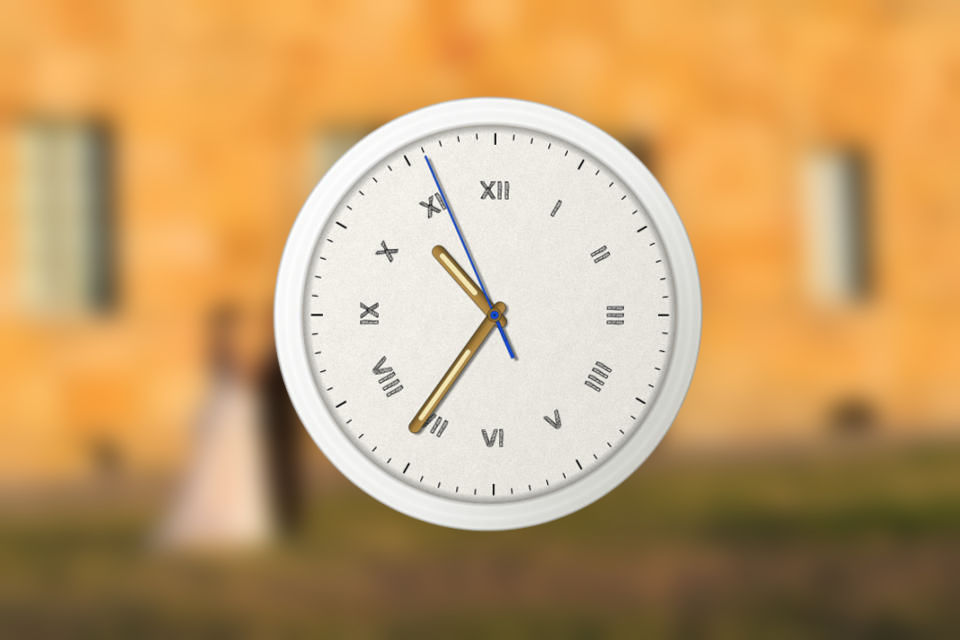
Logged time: 10.35.56
